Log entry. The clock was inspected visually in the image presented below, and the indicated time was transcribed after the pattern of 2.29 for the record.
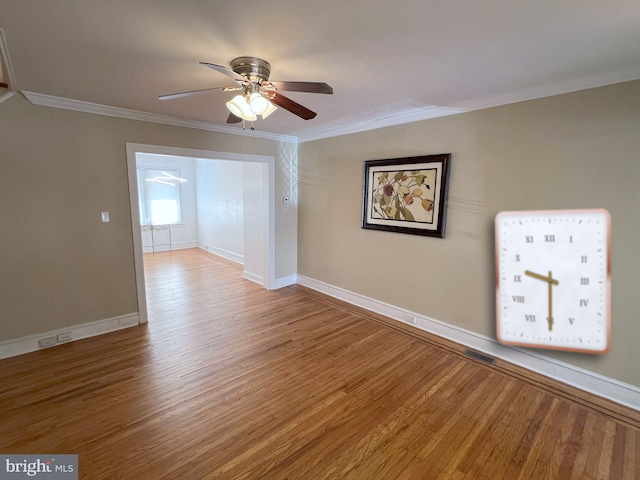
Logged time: 9.30
